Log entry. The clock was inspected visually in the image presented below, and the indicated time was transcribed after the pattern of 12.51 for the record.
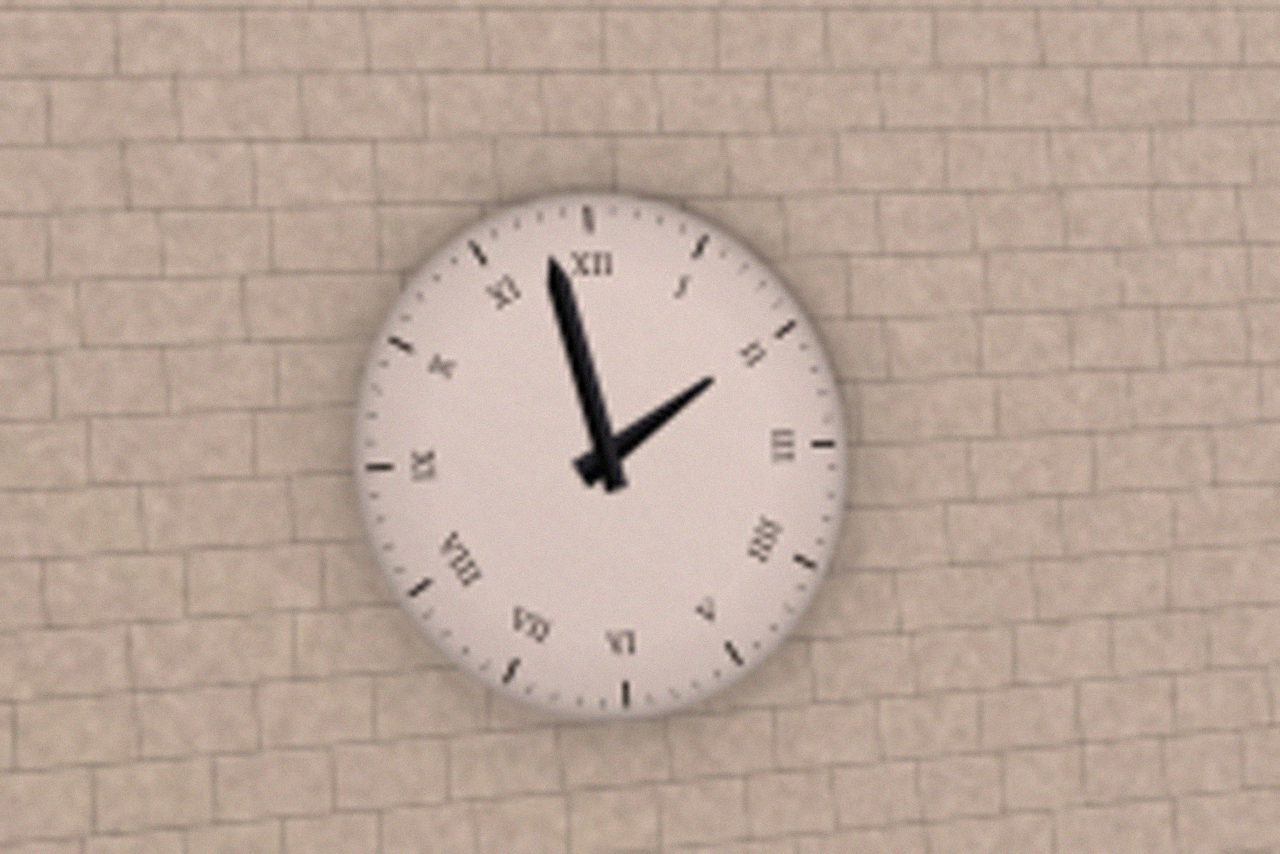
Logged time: 1.58
